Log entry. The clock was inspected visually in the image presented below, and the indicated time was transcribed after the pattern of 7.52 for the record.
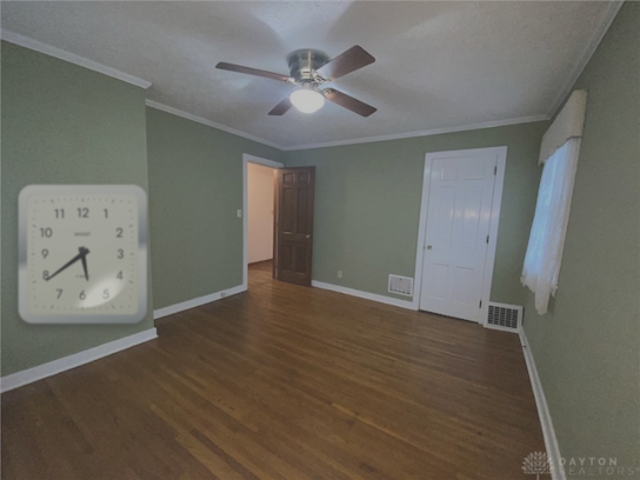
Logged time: 5.39
